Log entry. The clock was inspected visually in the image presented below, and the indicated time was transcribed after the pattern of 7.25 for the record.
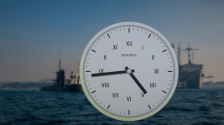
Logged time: 4.44
